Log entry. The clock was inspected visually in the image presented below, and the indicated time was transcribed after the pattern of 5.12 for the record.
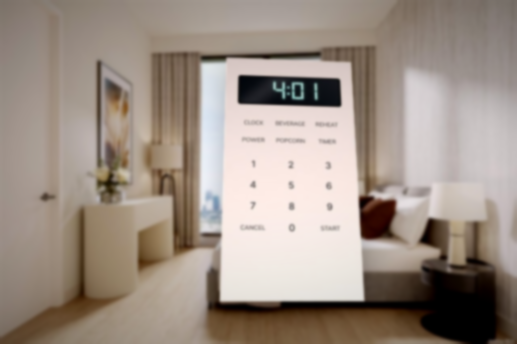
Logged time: 4.01
